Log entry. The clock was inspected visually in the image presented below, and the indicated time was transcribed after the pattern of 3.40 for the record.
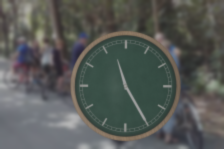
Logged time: 11.25
